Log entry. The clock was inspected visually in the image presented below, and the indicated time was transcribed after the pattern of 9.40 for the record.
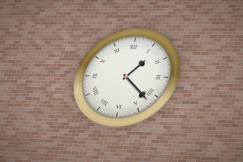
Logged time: 1.22
